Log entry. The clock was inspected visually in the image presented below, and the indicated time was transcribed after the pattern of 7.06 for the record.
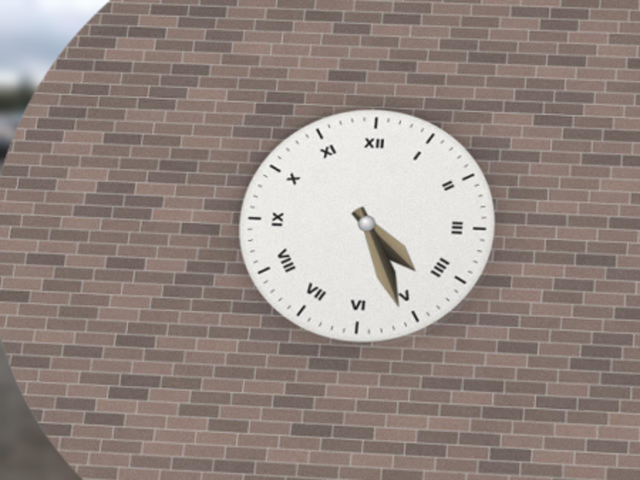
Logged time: 4.26
